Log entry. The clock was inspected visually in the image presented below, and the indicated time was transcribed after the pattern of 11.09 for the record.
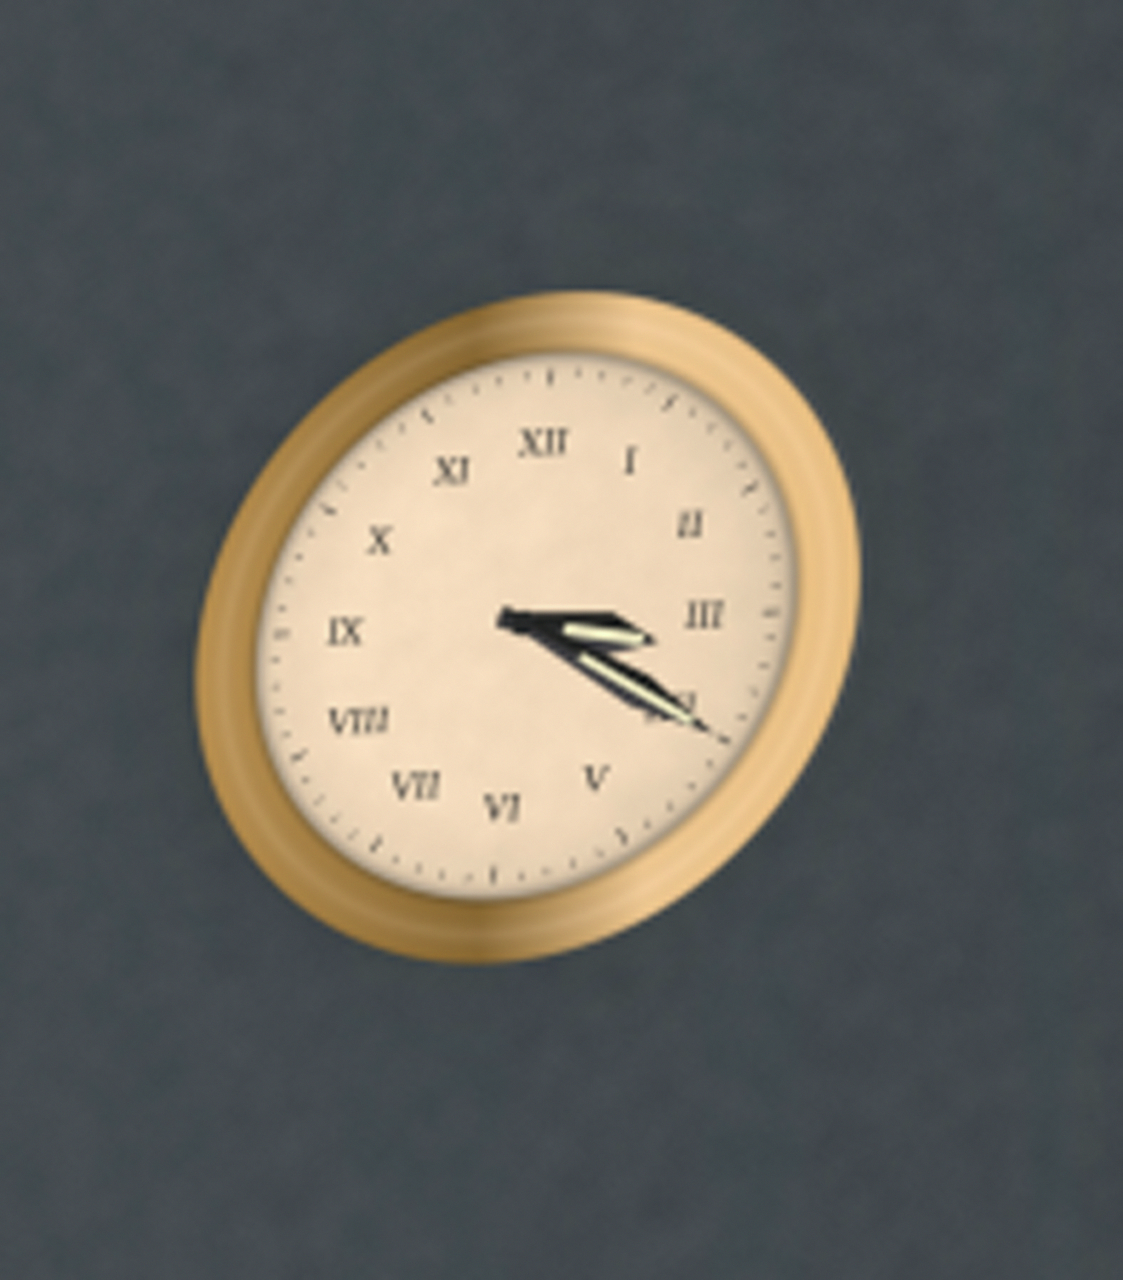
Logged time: 3.20
